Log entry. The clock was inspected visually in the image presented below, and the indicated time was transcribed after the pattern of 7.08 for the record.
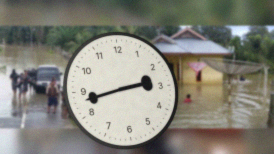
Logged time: 2.43
